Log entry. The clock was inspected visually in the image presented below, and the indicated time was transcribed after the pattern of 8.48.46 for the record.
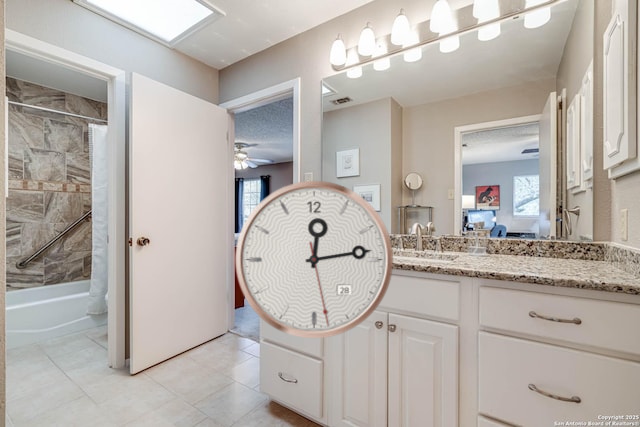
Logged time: 12.13.28
